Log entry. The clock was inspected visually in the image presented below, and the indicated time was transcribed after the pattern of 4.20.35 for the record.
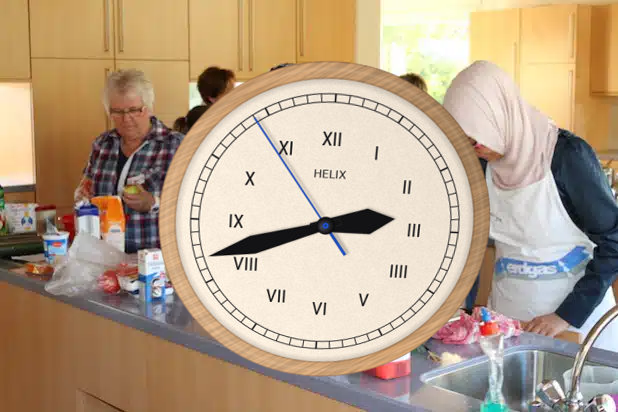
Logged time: 2.41.54
